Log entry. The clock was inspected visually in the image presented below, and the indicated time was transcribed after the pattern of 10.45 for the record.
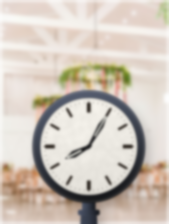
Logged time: 8.05
